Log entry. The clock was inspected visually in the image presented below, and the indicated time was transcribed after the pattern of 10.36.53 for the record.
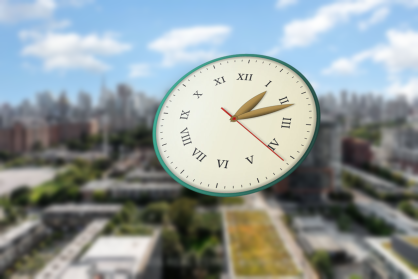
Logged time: 1.11.21
